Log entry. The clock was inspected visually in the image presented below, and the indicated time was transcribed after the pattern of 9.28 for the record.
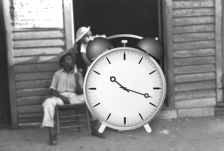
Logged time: 10.18
